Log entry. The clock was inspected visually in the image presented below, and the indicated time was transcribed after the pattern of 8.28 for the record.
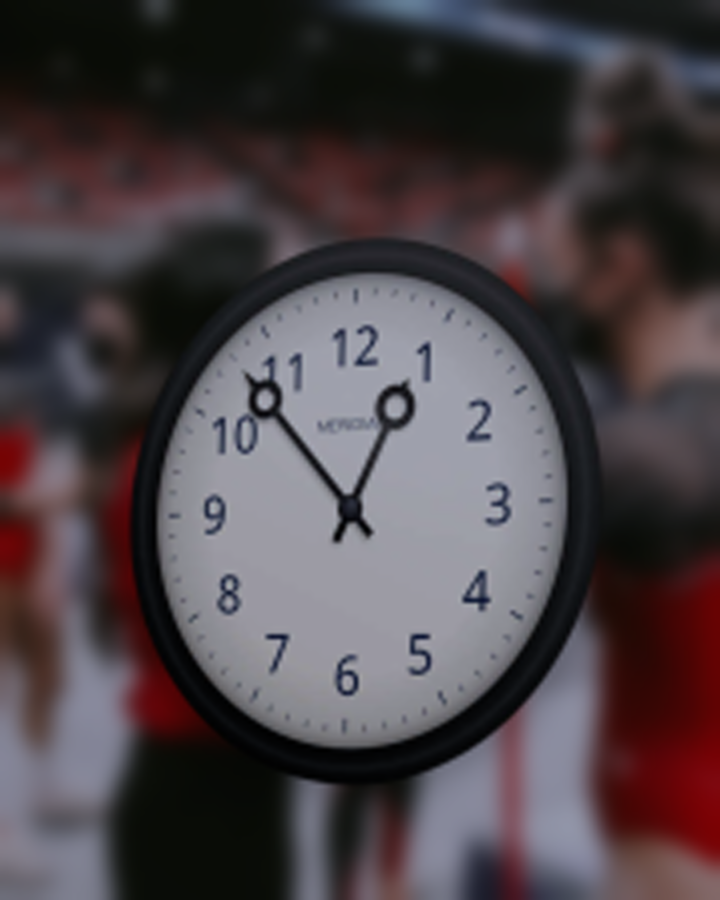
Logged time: 12.53
